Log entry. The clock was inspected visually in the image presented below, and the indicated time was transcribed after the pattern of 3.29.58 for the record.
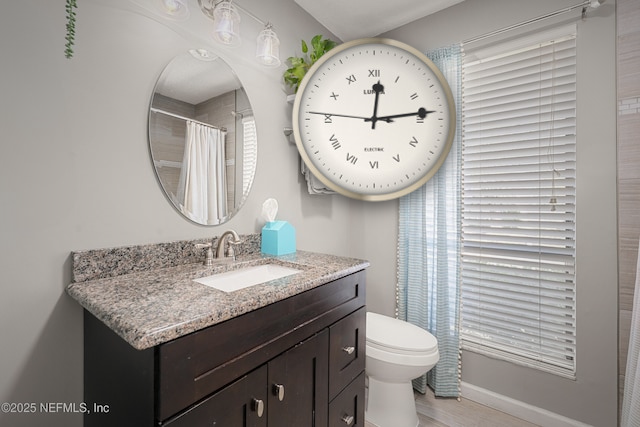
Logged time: 12.13.46
